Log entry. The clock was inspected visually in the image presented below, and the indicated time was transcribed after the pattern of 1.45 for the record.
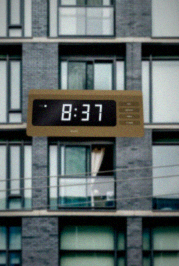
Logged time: 8.37
